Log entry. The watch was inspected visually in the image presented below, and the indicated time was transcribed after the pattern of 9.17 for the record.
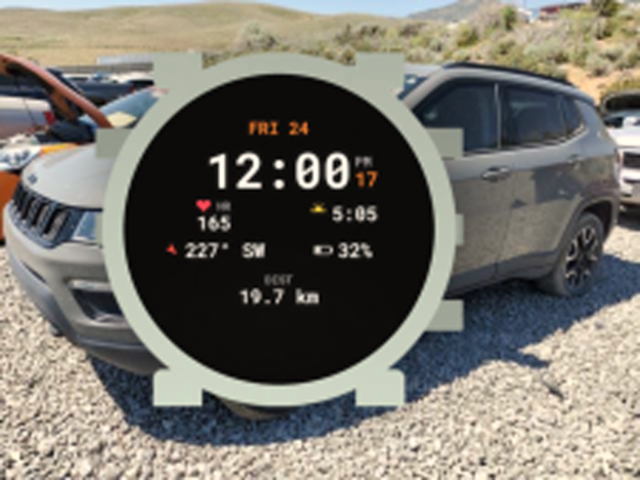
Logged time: 12.00
